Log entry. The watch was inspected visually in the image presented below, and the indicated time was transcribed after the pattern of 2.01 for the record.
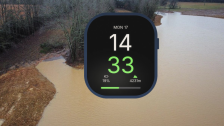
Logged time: 14.33
